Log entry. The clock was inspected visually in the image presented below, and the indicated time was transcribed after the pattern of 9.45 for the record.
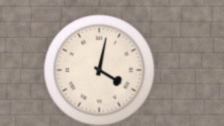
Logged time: 4.02
